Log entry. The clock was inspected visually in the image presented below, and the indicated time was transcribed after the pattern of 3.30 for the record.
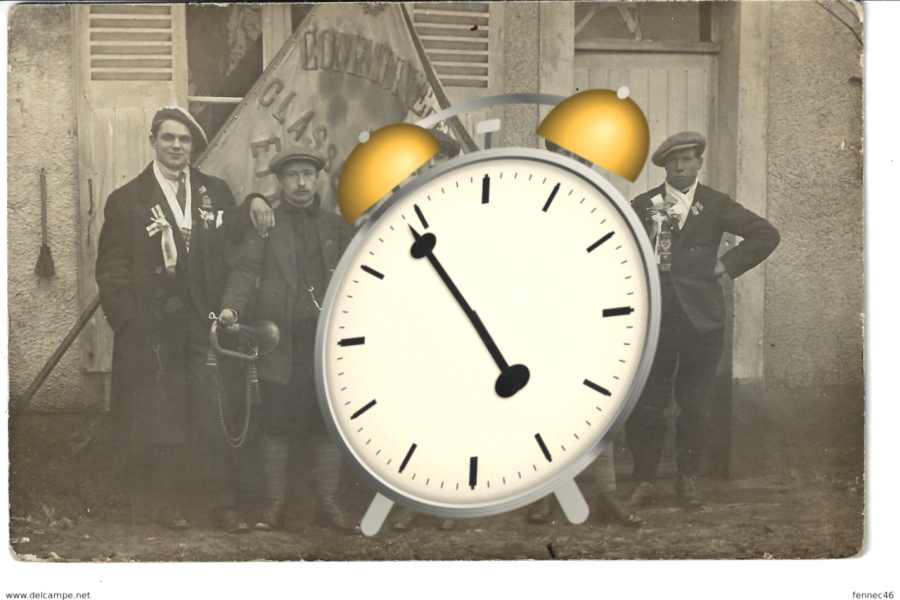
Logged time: 4.54
